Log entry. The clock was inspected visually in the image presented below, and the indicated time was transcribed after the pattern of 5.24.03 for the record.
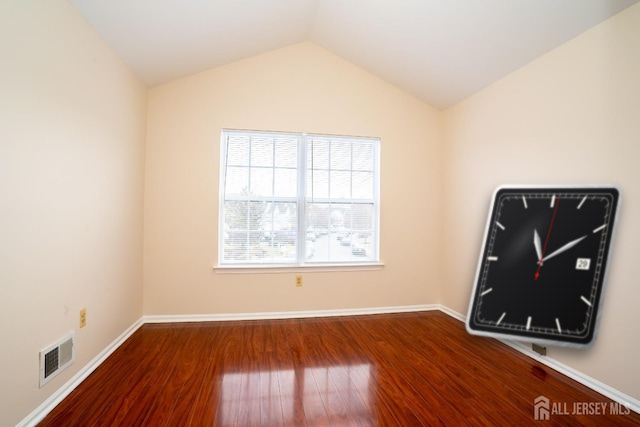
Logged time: 11.10.01
